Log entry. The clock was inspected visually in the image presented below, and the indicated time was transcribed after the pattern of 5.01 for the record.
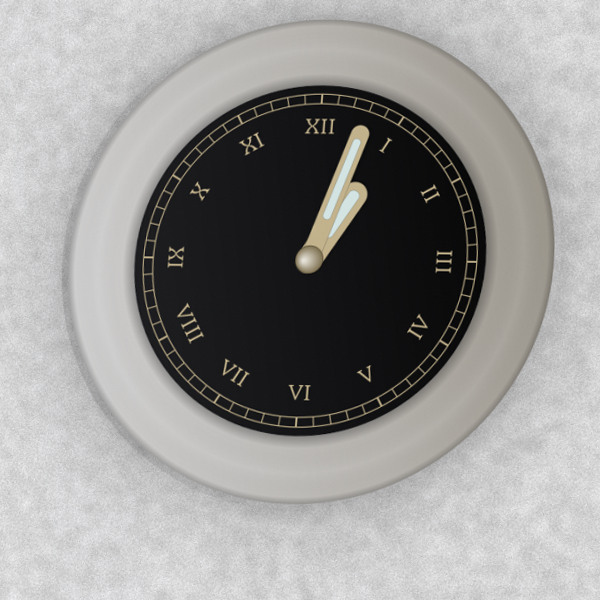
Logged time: 1.03
